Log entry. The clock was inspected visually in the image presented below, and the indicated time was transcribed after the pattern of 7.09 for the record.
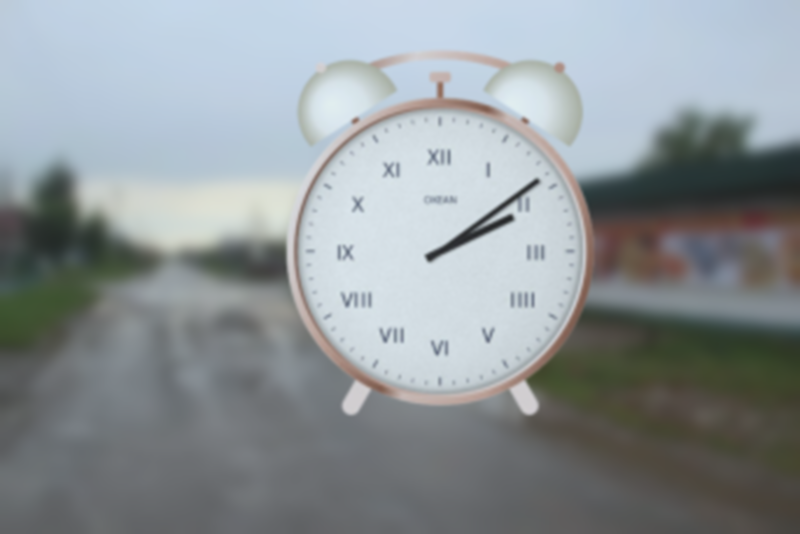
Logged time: 2.09
